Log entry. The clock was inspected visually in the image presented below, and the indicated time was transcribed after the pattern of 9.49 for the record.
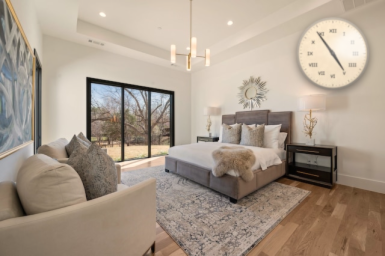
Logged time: 4.54
